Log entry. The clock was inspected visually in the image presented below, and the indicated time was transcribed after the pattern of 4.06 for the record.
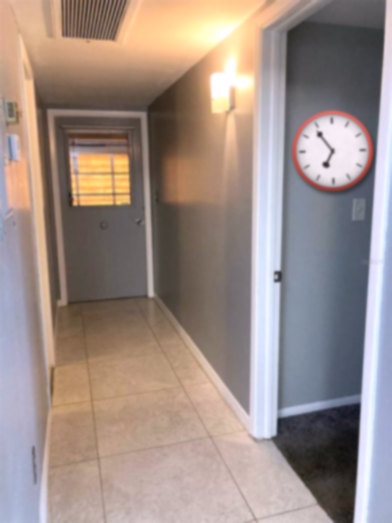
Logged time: 6.54
